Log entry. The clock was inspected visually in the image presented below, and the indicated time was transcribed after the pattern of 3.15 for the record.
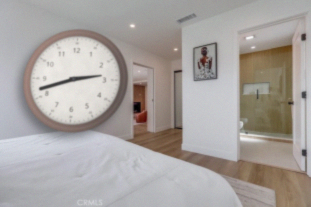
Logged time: 2.42
